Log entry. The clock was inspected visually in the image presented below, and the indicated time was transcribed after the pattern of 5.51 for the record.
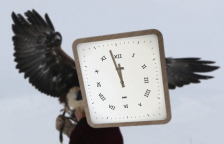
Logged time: 11.58
